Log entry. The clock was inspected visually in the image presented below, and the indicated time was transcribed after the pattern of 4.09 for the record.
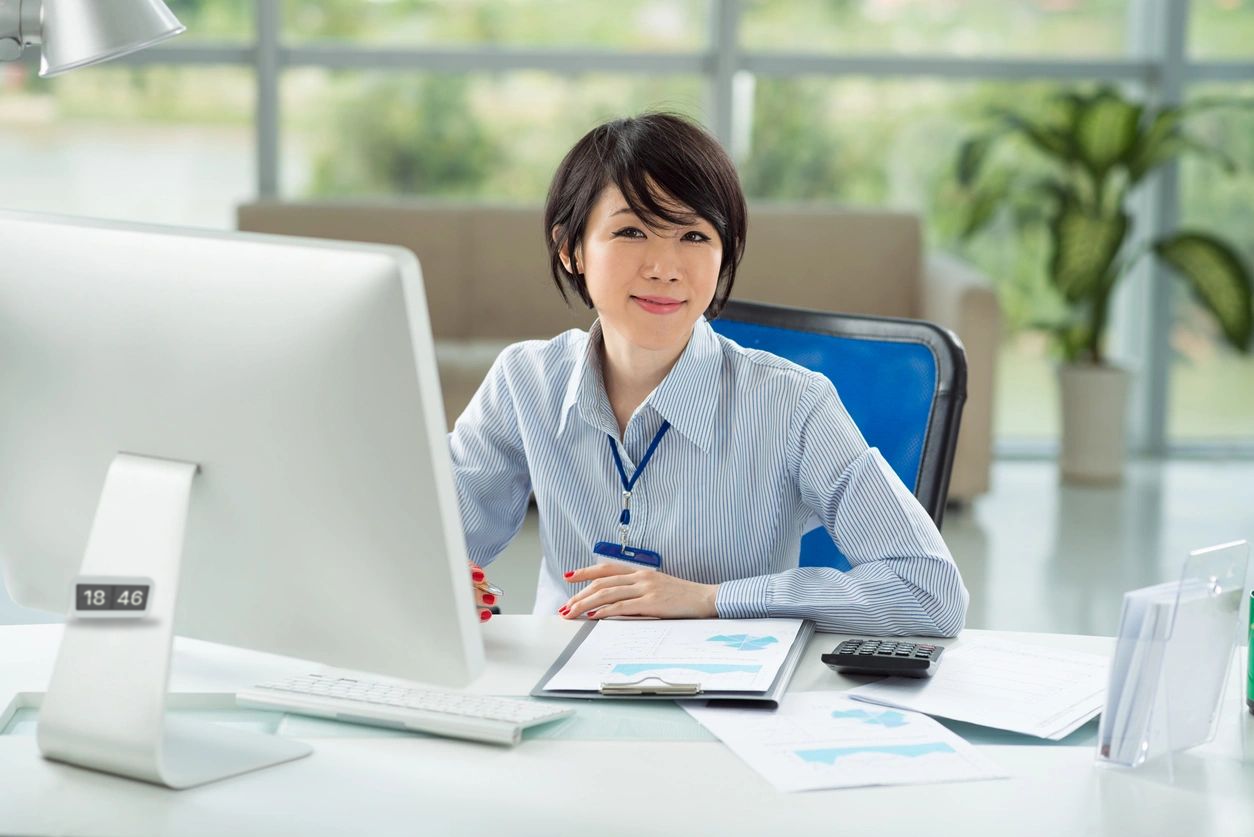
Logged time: 18.46
